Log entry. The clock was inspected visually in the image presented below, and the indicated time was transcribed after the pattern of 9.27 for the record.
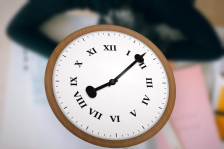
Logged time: 8.08
